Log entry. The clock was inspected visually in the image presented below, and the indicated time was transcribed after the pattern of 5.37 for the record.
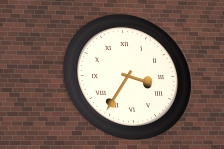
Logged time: 3.36
